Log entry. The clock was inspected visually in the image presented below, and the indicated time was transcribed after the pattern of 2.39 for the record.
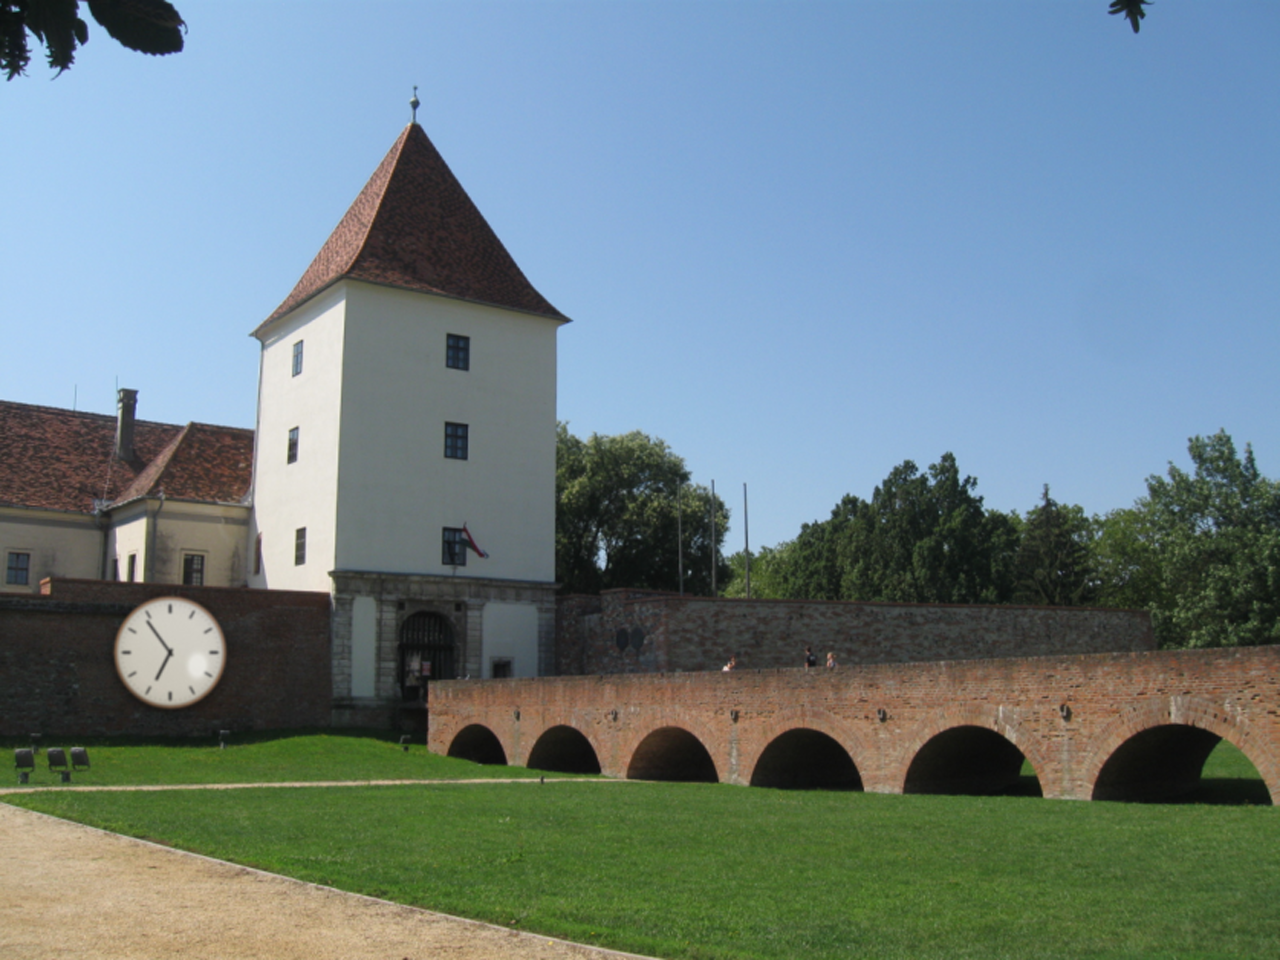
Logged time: 6.54
